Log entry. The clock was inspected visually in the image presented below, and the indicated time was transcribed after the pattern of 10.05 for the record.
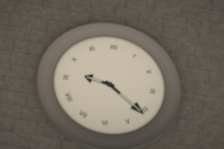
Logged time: 9.21
